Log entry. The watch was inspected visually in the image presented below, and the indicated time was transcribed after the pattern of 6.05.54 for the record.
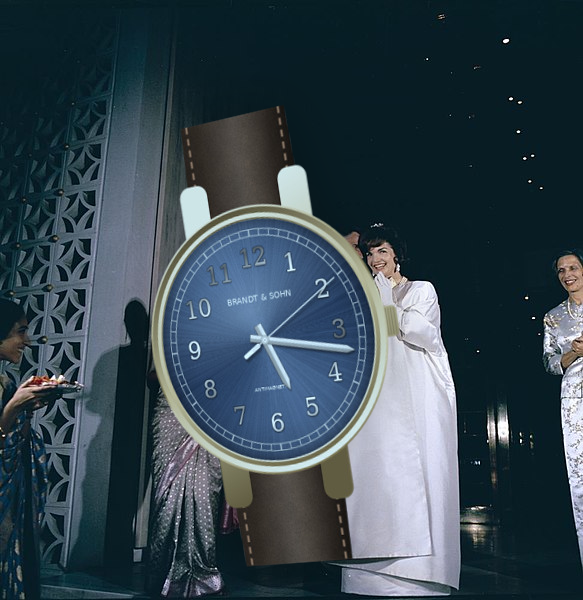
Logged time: 5.17.10
